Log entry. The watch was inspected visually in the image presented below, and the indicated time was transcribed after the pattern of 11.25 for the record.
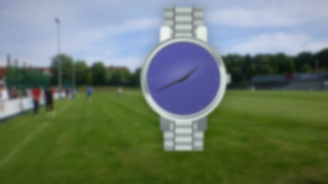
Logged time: 1.41
